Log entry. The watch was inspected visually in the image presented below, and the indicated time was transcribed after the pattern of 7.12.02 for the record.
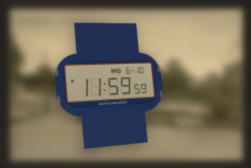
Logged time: 11.59.59
